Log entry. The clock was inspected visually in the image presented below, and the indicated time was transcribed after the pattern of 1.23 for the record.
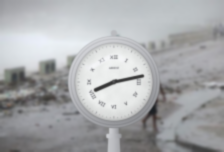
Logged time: 8.13
